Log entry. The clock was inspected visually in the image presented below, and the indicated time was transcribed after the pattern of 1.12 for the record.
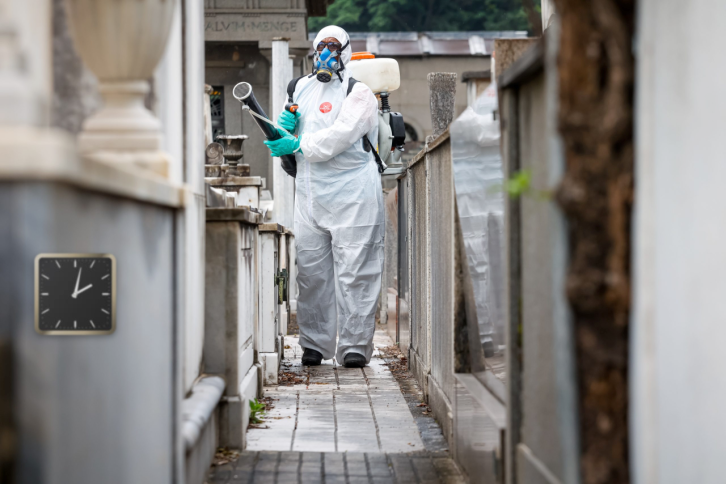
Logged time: 2.02
